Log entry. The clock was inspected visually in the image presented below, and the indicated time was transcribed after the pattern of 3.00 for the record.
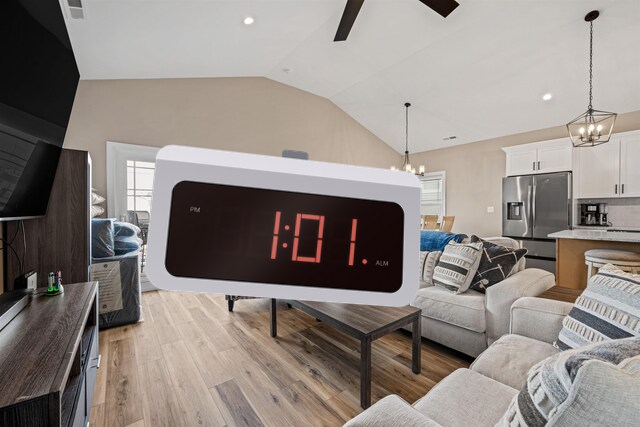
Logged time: 1.01
